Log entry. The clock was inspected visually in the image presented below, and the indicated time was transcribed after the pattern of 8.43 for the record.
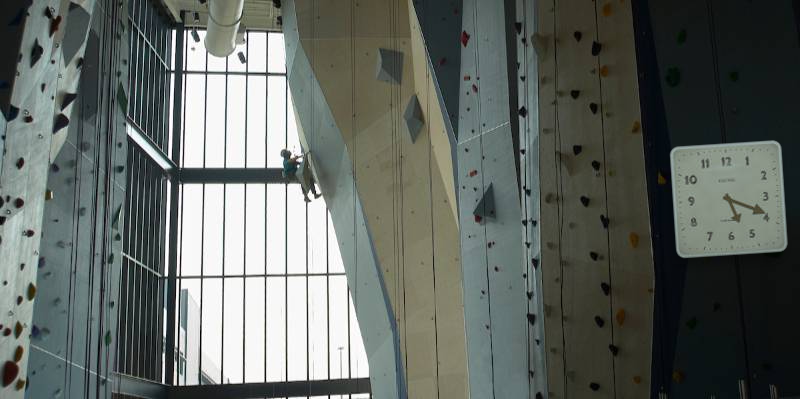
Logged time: 5.19
